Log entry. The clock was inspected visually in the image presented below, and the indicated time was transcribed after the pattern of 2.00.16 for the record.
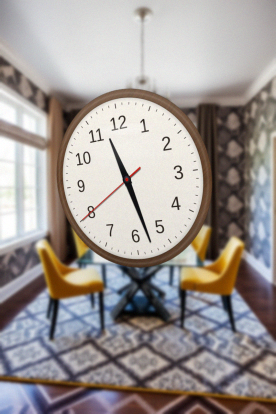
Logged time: 11.27.40
